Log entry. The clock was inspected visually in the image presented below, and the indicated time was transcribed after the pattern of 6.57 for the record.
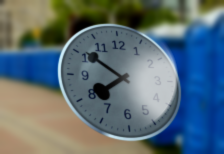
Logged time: 7.51
